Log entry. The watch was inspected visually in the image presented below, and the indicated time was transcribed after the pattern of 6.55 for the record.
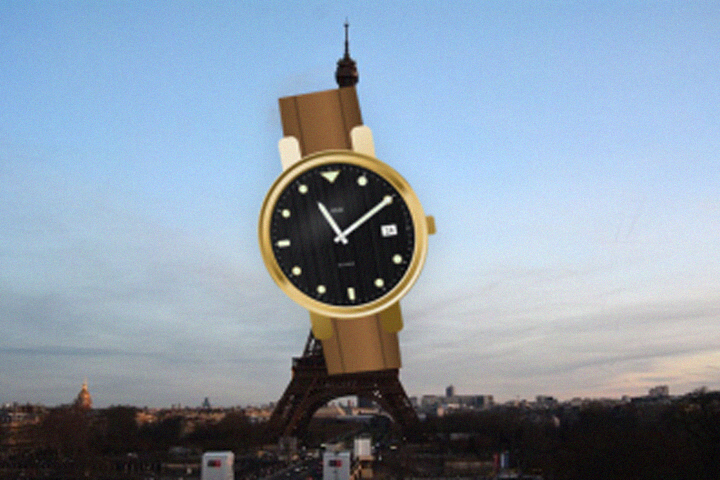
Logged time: 11.10
